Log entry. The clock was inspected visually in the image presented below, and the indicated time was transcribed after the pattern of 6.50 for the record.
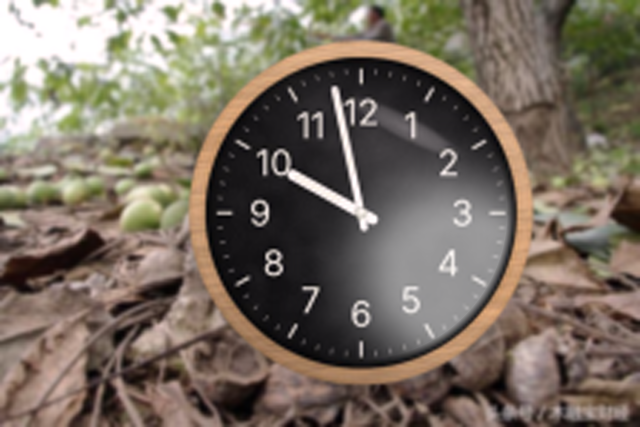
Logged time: 9.58
